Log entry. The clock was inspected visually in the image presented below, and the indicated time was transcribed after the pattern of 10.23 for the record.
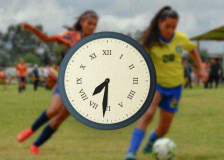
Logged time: 7.31
